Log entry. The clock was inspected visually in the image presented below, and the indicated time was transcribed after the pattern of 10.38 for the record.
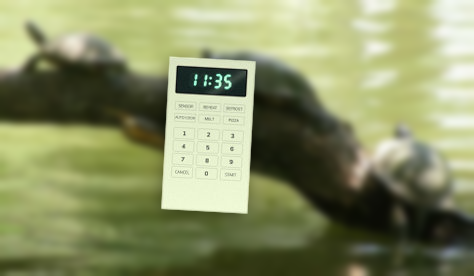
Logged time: 11.35
